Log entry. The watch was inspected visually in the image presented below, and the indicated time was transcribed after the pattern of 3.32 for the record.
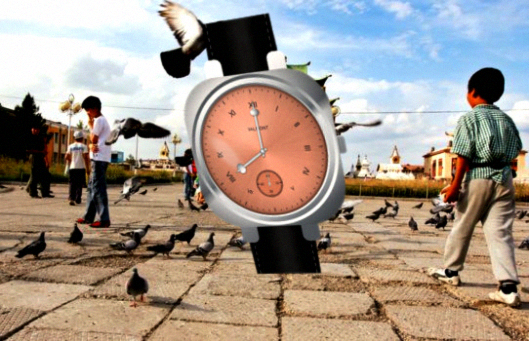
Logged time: 8.00
